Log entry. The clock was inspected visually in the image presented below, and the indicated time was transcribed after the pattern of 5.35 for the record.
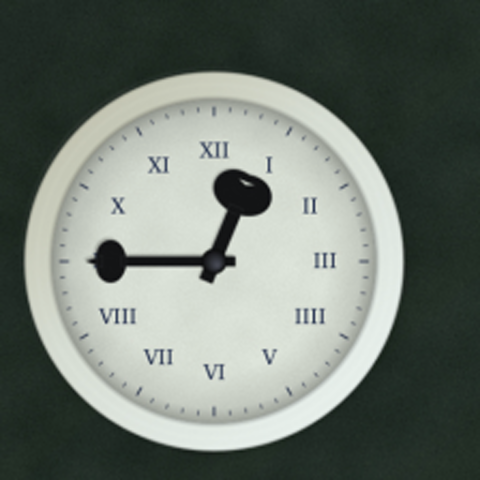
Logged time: 12.45
